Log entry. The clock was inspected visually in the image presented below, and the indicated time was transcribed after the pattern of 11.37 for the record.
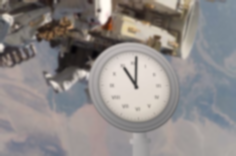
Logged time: 11.01
